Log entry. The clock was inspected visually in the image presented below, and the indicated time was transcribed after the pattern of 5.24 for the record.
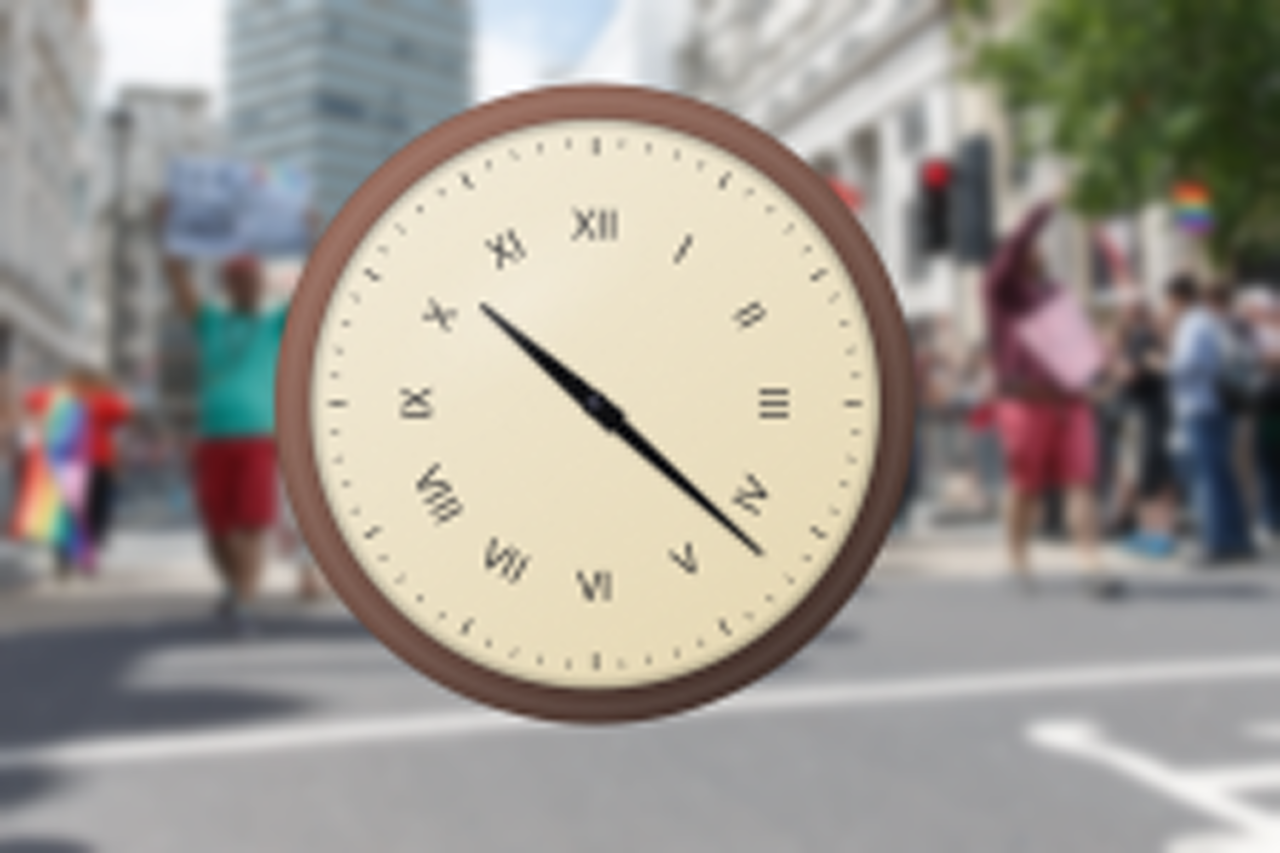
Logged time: 10.22
